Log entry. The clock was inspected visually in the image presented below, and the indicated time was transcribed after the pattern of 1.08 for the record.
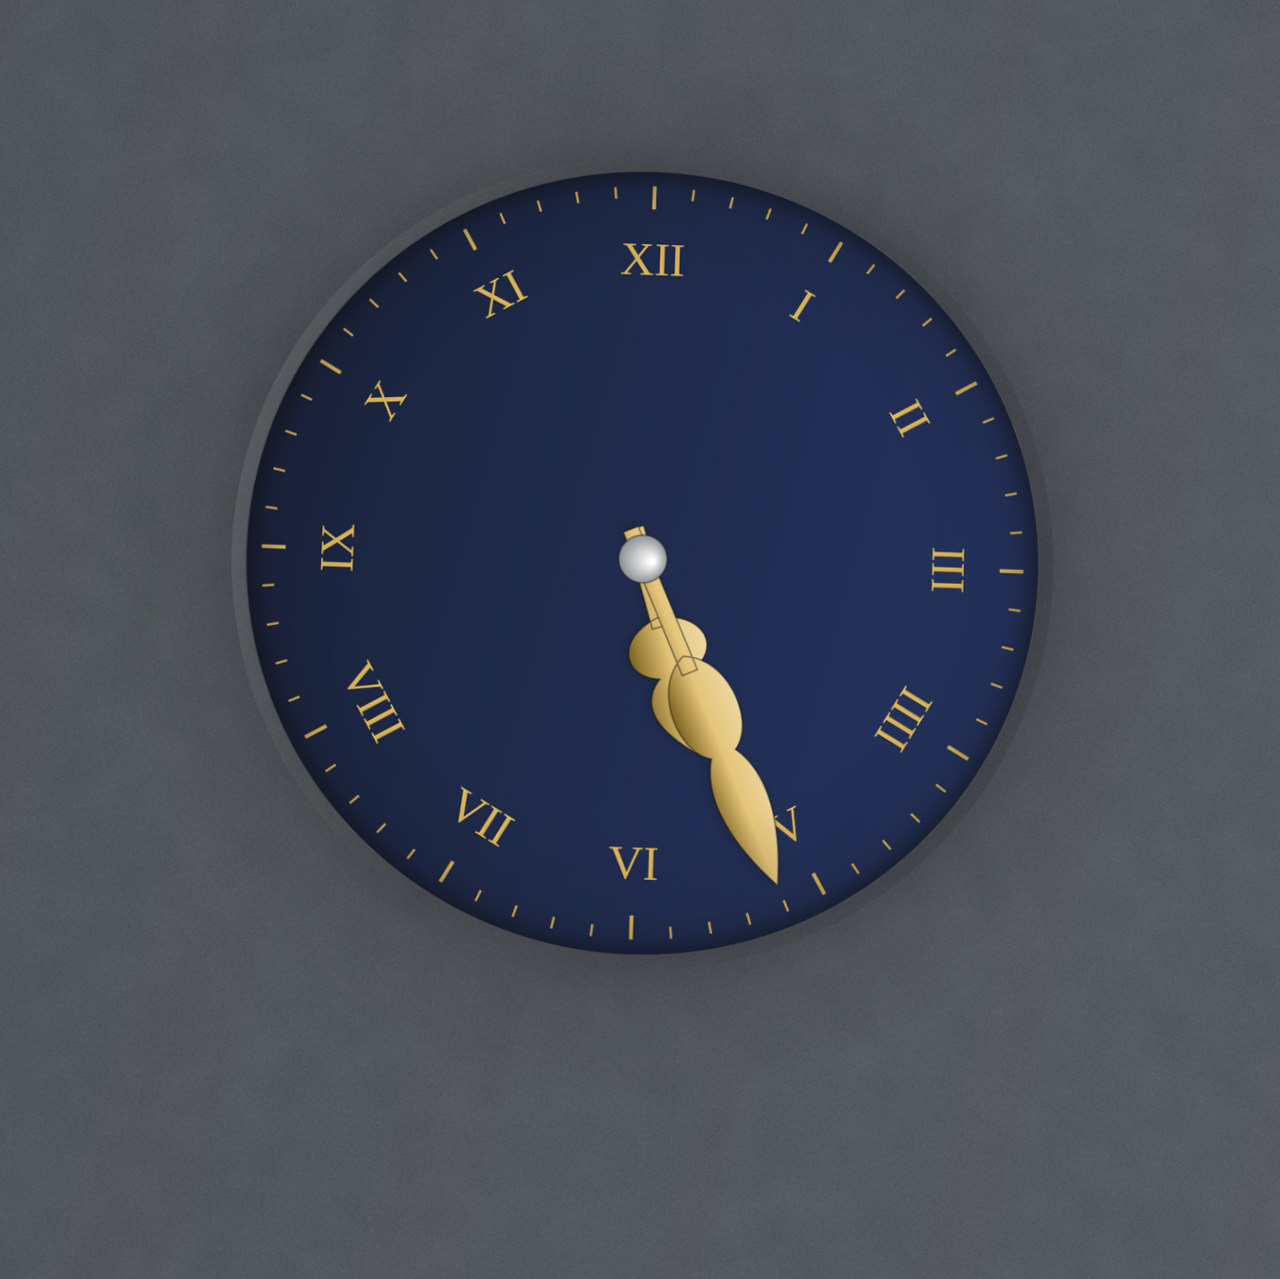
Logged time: 5.26
